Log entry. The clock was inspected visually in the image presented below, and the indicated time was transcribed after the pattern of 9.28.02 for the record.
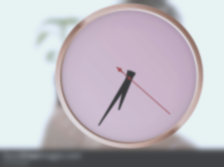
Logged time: 6.35.22
